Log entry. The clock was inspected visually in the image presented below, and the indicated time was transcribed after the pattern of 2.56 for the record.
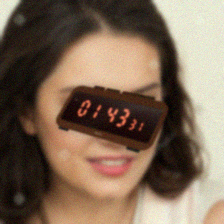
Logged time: 1.43
